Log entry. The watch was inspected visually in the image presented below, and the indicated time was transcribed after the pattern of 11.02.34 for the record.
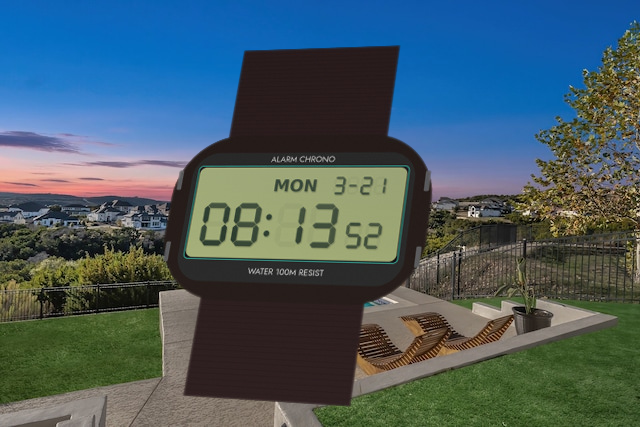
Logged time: 8.13.52
